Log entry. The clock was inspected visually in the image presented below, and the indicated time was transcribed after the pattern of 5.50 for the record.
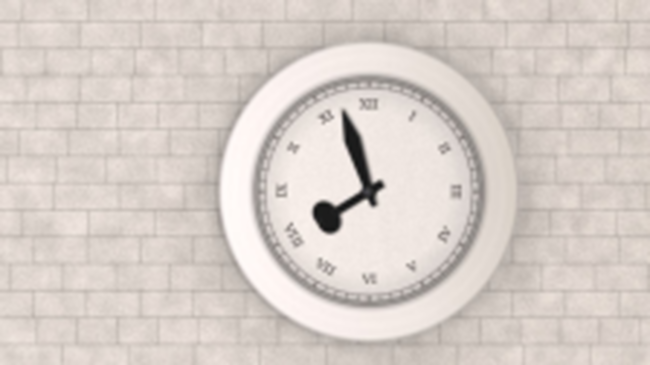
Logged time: 7.57
